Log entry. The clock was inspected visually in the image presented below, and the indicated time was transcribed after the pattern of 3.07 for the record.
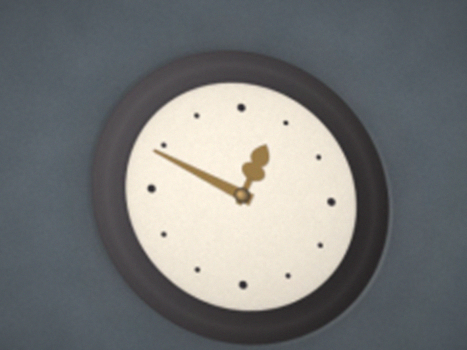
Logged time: 12.49
